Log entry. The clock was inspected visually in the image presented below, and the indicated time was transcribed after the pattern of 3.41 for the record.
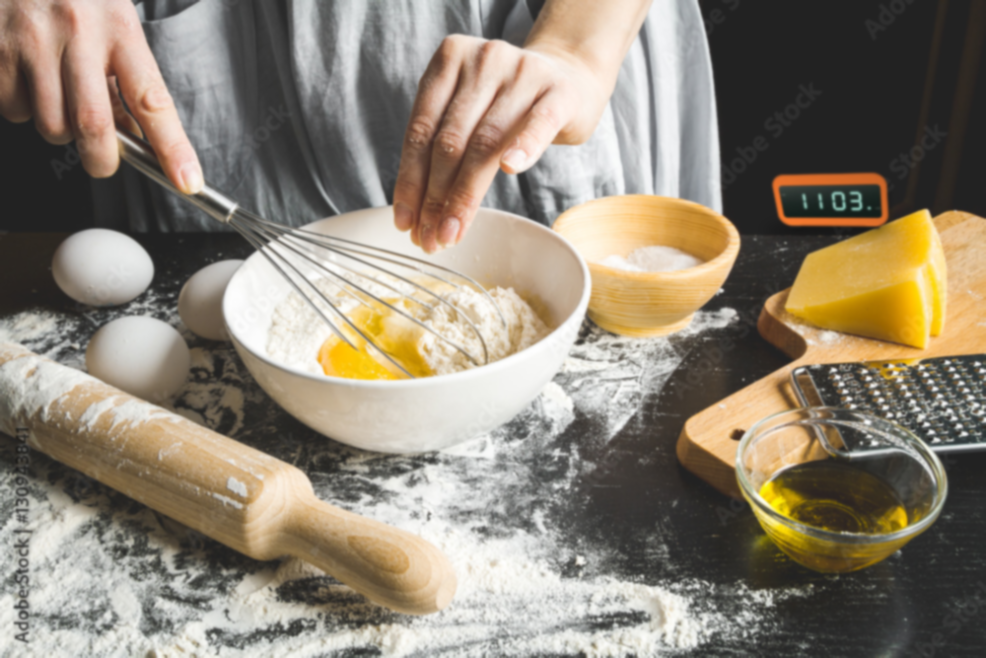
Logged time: 11.03
